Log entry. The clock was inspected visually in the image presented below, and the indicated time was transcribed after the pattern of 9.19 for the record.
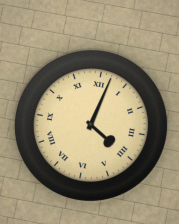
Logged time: 4.02
